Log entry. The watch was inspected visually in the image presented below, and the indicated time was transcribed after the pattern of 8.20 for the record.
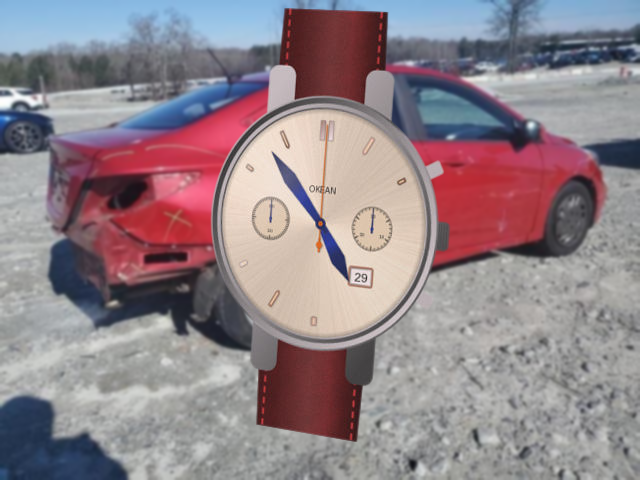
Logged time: 4.53
